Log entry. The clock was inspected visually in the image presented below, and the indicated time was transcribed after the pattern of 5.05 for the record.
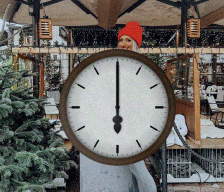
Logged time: 6.00
